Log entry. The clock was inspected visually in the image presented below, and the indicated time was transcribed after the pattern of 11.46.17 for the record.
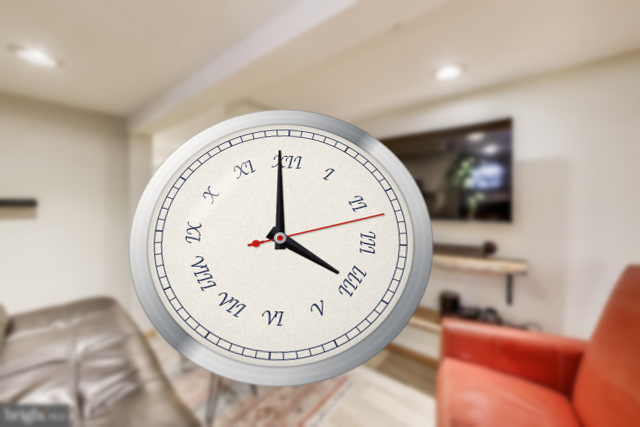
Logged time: 3.59.12
